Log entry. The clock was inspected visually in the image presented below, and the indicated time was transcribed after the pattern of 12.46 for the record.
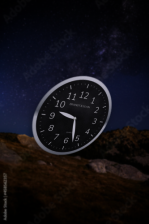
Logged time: 9.27
